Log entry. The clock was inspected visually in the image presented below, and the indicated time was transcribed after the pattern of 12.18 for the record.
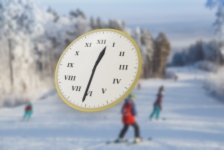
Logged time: 12.31
